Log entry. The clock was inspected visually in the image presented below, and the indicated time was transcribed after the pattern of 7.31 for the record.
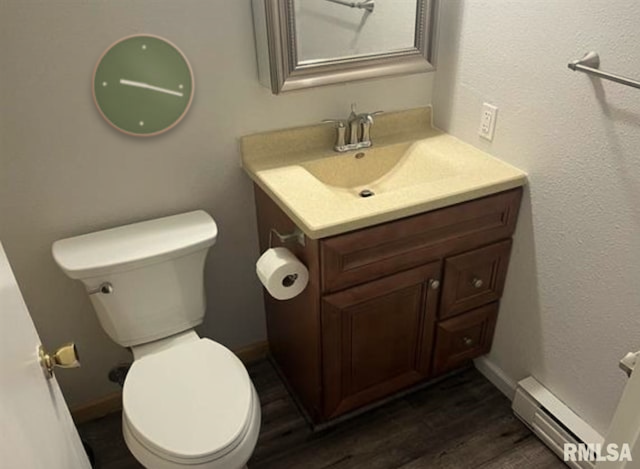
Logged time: 9.17
